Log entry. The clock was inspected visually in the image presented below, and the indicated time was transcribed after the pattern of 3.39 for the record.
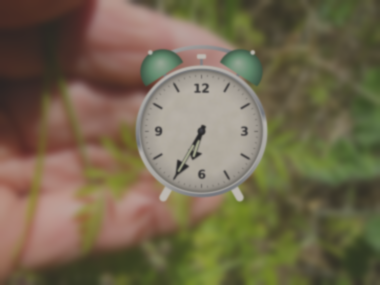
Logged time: 6.35
